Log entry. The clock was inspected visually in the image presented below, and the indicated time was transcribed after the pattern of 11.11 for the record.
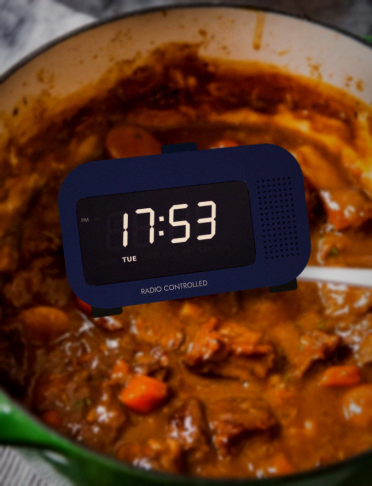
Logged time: 17.53
